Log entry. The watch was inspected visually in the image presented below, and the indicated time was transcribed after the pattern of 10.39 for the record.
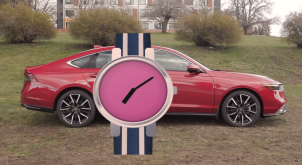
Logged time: 7.09
